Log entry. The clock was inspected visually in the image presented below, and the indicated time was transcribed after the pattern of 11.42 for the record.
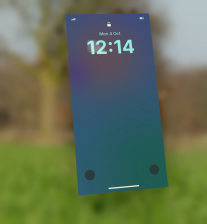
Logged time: 12.14
